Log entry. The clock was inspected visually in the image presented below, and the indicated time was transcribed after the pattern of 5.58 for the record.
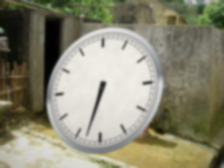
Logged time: 6.33
